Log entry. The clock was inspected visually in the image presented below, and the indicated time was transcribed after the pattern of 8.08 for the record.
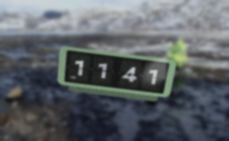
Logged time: 11.41
